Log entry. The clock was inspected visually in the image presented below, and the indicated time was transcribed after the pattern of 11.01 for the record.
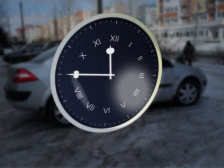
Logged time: 11.45
